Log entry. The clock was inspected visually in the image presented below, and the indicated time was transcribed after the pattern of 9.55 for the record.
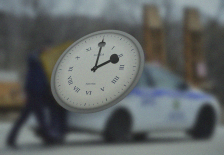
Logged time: 2.00
